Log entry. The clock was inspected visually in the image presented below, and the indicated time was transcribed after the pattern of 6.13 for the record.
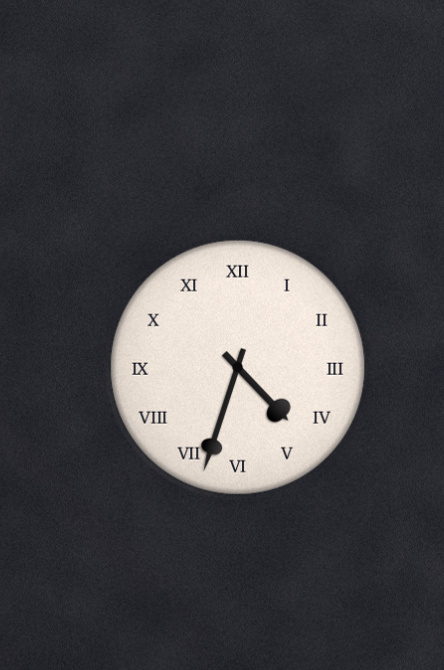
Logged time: 4.33
